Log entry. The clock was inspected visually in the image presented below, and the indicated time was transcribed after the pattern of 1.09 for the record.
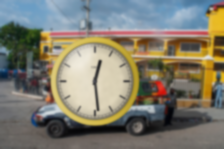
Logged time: 12.29
